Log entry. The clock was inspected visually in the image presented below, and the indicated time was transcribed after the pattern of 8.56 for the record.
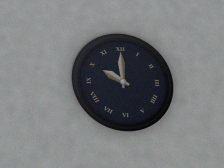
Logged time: 10.00
